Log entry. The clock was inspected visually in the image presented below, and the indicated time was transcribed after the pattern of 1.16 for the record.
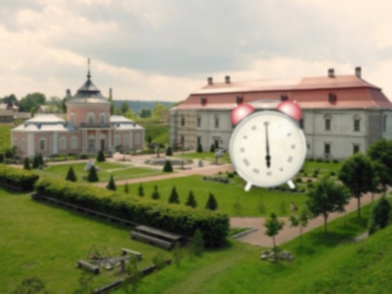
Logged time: 6.00
